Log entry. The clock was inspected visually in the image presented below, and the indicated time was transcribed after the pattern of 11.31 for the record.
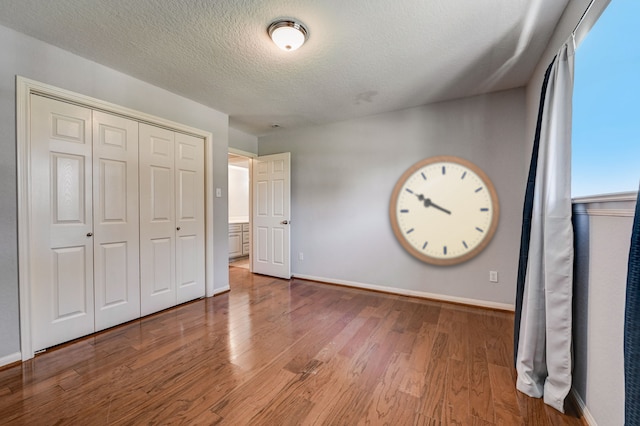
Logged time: 9.50
